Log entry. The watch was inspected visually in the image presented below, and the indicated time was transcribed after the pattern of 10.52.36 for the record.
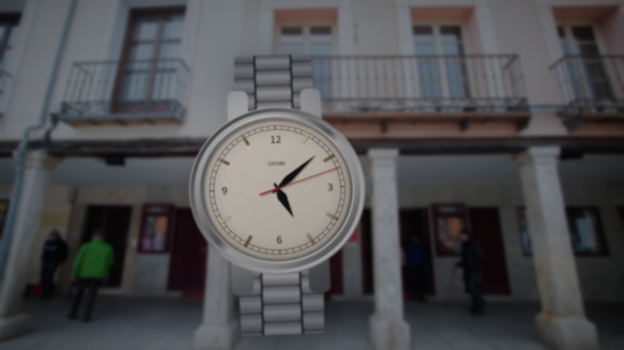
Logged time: 5.08.12
